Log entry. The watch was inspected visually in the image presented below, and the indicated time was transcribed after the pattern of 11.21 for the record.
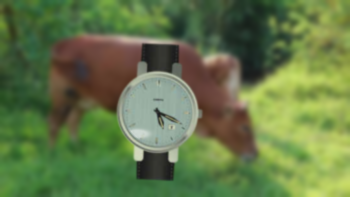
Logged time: 5.19
